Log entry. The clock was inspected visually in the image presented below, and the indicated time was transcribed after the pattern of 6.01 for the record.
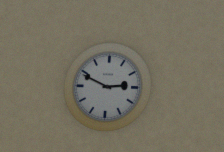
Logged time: 2.49
